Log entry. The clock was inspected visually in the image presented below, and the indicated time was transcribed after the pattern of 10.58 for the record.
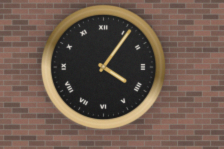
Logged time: 4.06
